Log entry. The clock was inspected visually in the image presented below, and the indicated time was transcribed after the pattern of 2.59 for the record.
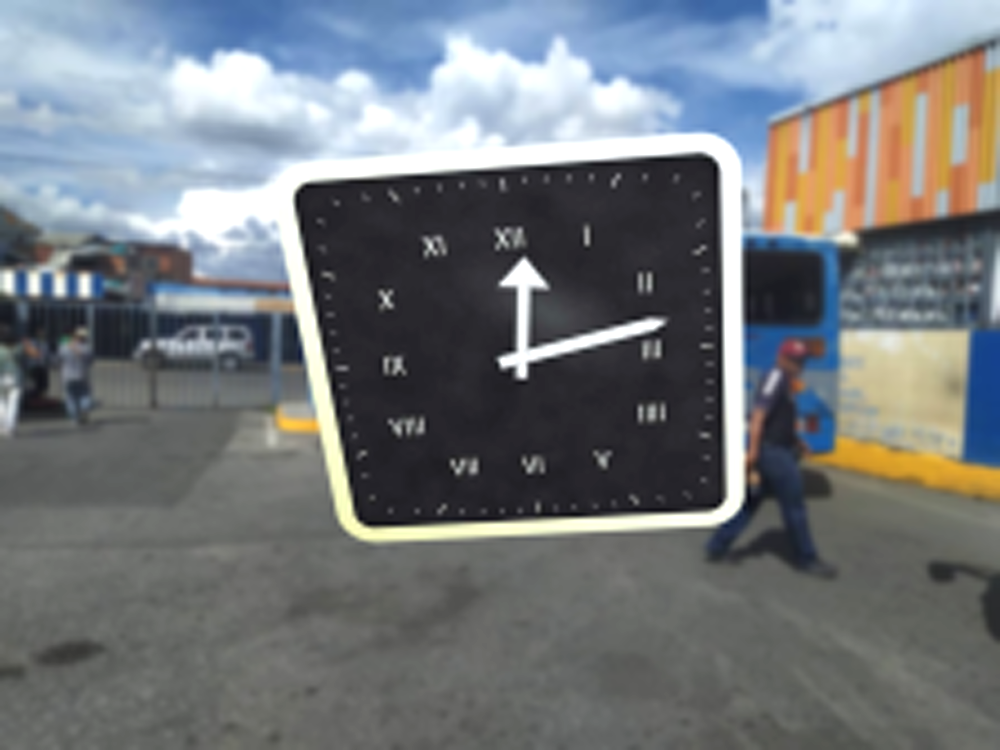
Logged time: 12.13
